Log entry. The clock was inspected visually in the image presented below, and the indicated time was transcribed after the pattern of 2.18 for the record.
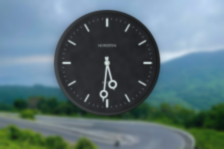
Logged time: 5.31
